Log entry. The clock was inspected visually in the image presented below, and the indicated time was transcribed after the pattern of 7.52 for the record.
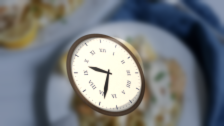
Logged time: 9.34
